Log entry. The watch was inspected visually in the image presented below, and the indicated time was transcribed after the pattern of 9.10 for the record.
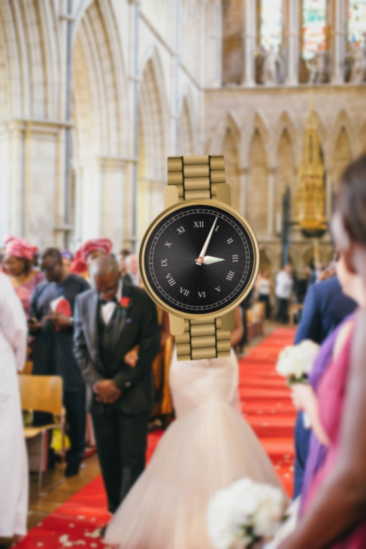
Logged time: 3.04
